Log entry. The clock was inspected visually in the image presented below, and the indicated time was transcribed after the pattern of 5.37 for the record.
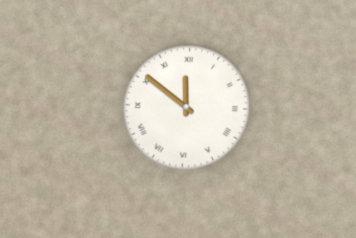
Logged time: 11.51
